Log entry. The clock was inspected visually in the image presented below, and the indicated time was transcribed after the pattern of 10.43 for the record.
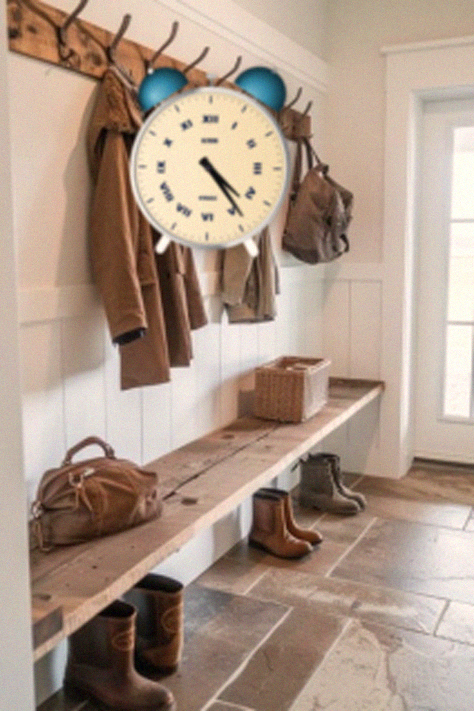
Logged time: 4.24
